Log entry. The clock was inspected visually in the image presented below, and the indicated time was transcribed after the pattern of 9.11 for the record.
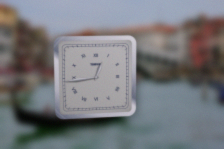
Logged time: 12.44
